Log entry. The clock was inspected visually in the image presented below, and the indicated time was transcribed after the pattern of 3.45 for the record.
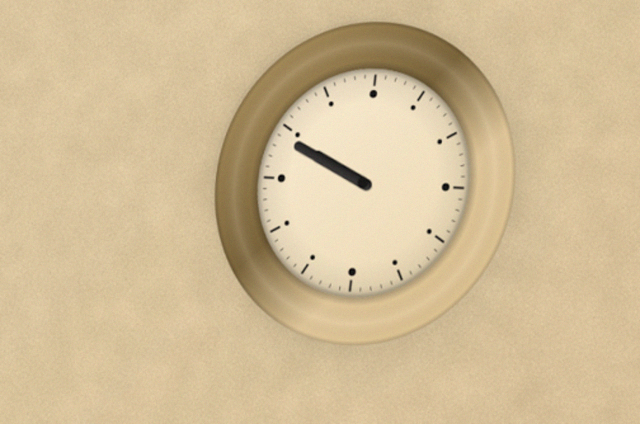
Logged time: 9.49
